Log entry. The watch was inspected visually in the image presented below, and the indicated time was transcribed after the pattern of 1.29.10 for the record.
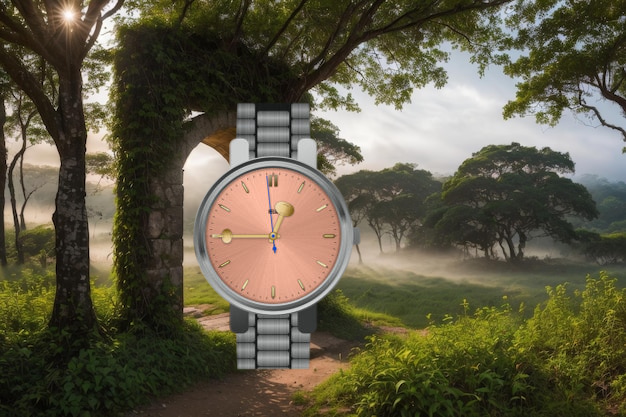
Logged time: 12.44.59
